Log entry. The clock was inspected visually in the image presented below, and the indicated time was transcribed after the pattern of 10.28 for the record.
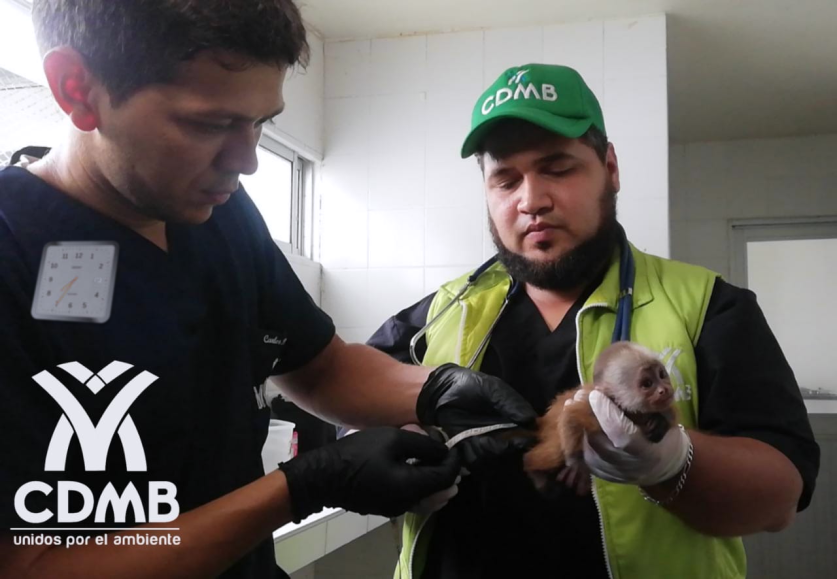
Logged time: 7.35
